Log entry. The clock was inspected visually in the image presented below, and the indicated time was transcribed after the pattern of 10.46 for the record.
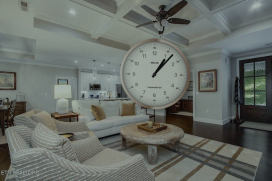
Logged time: 1.07
